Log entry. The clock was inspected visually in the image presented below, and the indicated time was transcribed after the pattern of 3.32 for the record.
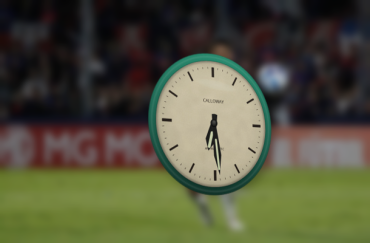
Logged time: 6.29
